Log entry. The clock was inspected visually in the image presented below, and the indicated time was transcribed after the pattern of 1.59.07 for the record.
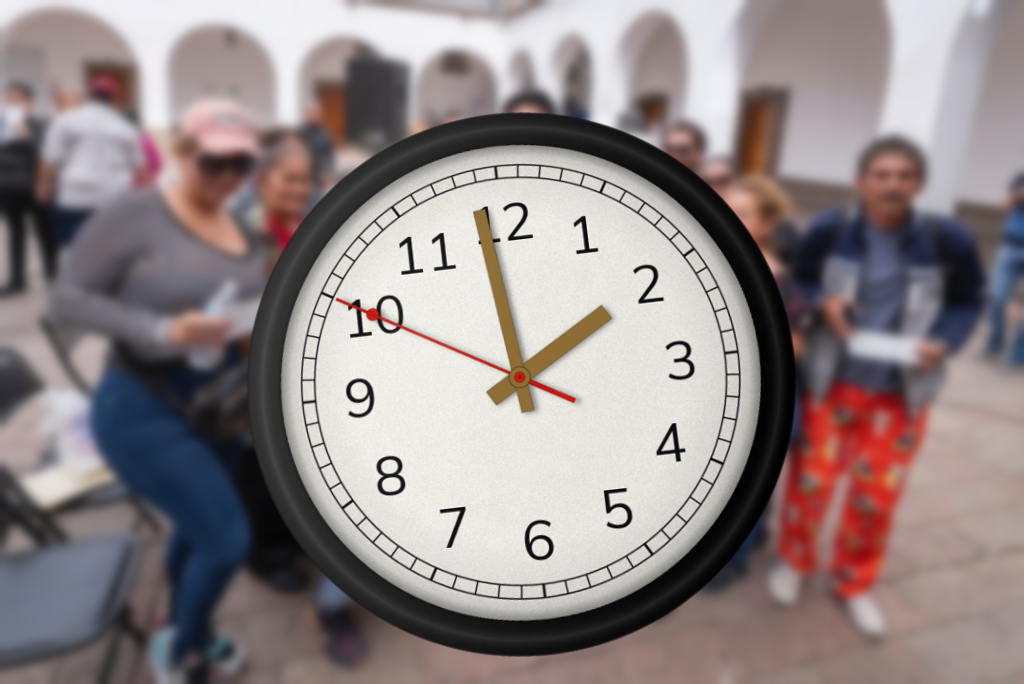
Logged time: 1.58.50
